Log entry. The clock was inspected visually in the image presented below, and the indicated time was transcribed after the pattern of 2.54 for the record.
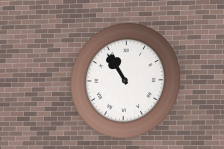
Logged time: 10.54
